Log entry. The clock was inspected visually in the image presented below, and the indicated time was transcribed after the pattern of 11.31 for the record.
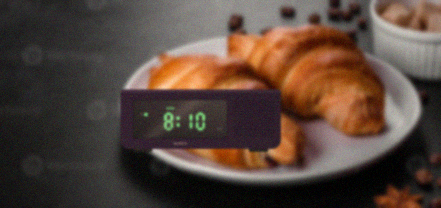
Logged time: 8.10
